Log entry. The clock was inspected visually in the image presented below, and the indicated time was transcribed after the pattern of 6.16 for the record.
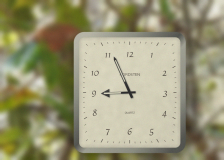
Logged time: 8.56
